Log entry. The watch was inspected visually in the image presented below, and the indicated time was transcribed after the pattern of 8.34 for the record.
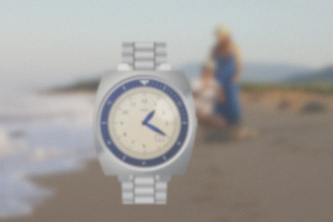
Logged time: 1.20
